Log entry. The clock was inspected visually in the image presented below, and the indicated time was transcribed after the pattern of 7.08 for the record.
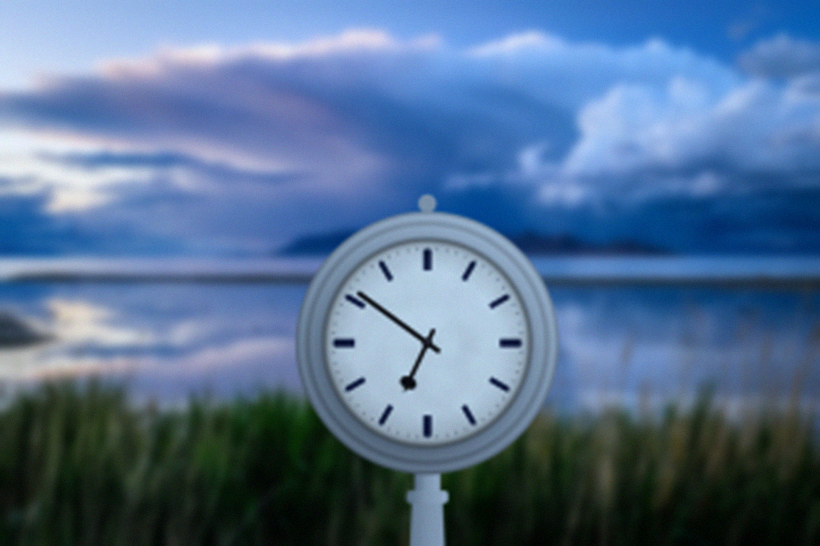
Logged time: 6.51
